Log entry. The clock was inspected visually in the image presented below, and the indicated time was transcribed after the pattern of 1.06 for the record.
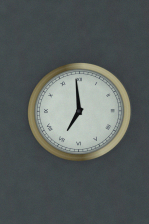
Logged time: 6.59
